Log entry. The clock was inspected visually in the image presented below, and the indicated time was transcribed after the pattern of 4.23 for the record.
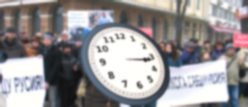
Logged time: 3.16
